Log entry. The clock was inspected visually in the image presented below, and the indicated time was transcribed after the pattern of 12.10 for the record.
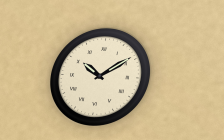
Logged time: 10.09
